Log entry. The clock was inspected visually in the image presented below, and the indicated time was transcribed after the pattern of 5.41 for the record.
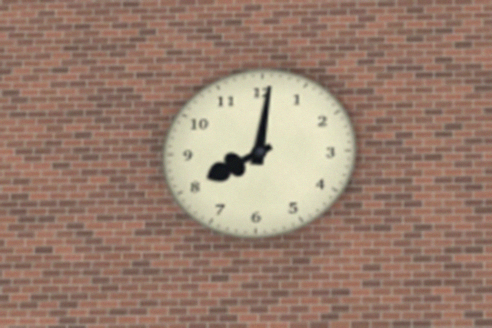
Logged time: 8.01
